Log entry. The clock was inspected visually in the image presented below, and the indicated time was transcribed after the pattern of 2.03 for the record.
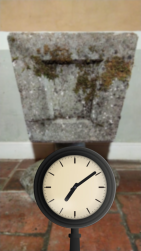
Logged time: 7.09
